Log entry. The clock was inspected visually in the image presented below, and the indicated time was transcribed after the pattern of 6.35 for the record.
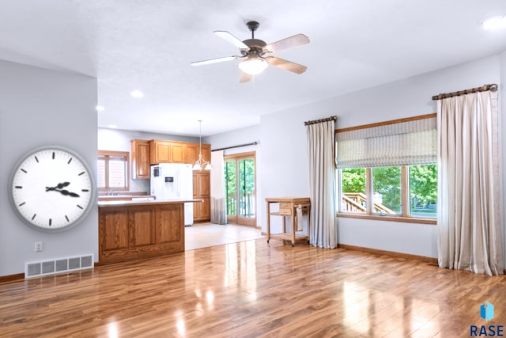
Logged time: 2.17
